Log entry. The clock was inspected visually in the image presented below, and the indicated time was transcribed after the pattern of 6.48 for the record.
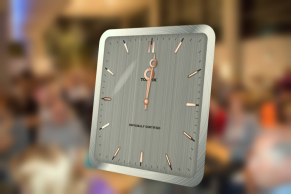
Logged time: 12.01
